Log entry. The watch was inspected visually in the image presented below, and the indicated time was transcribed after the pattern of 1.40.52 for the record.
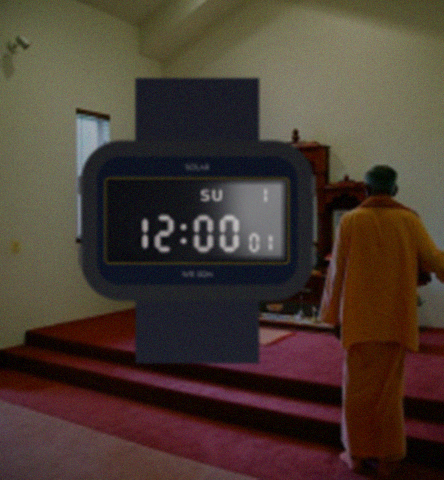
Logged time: 12.00.01
